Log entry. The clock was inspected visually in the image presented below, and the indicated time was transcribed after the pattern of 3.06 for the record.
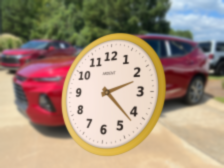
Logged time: 2.22
